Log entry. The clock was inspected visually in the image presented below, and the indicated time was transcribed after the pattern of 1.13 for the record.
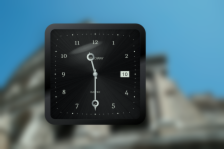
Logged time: 11.30
